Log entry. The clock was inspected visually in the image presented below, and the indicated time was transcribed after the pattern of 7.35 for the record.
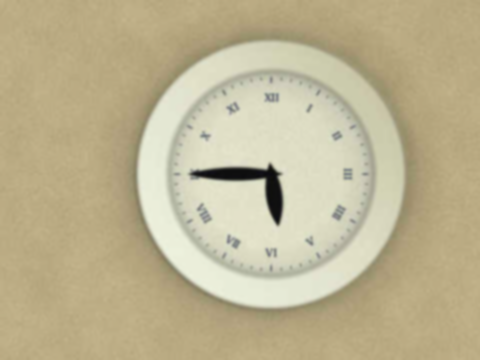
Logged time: 5.45
